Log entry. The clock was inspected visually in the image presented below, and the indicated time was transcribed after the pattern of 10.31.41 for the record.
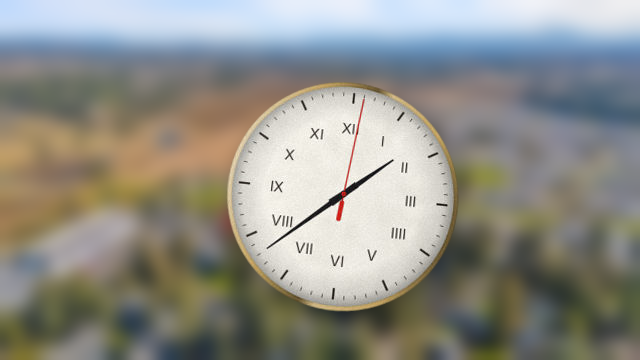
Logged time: 1.38.01
